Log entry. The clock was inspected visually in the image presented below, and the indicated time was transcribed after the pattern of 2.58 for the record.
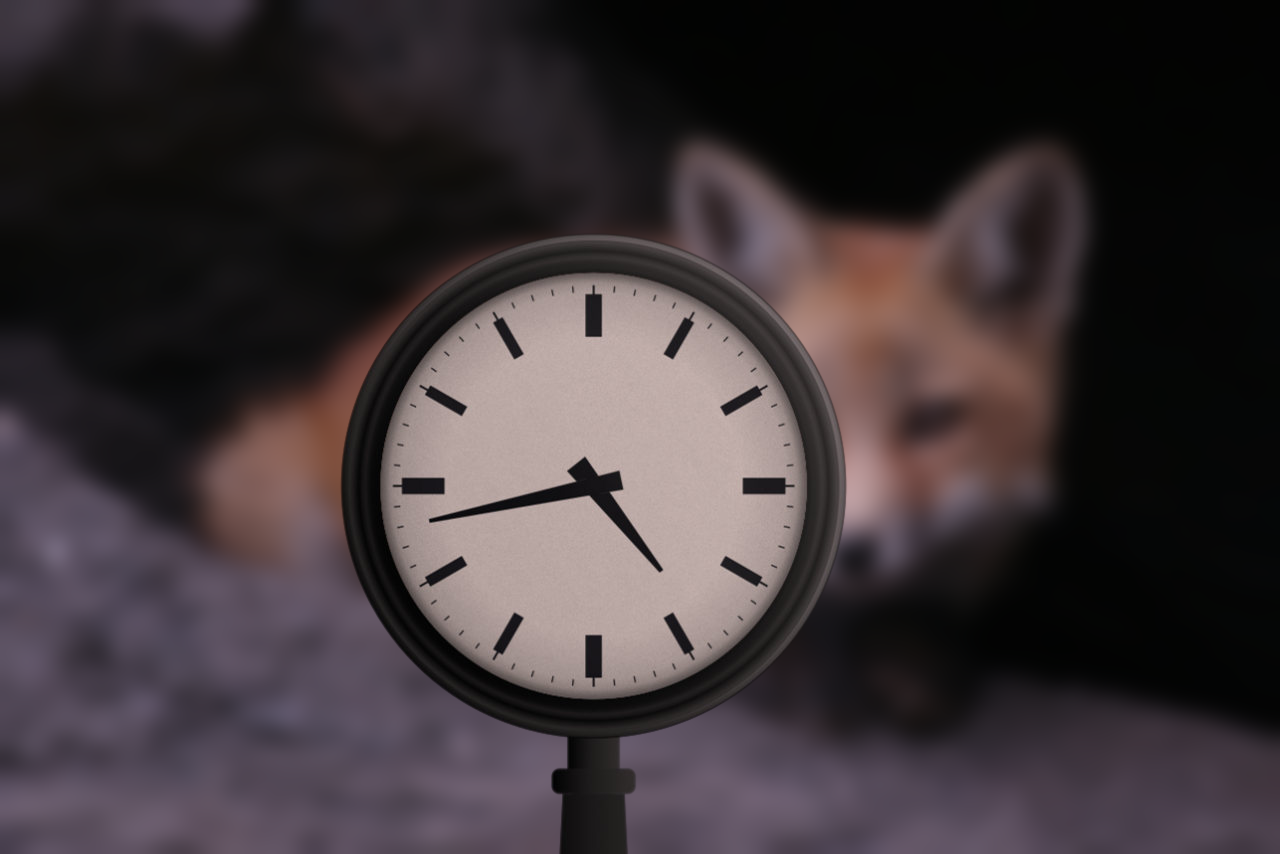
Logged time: 4.43
